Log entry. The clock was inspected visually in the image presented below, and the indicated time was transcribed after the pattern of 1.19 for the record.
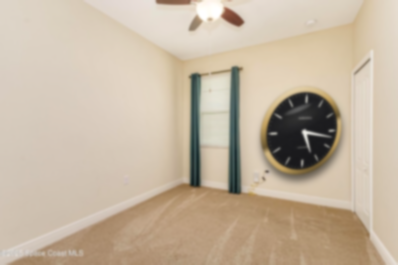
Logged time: 5.17
